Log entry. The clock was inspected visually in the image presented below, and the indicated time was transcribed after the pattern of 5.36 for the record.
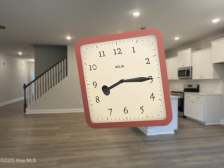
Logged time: 8.15
